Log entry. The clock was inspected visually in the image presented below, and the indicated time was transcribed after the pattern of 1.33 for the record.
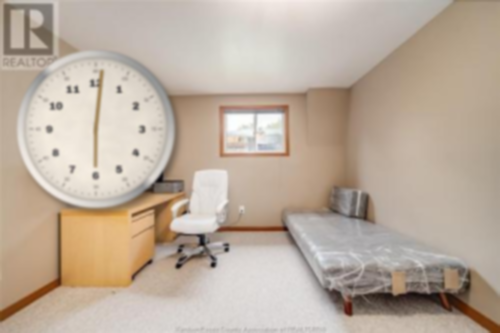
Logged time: 6.01
